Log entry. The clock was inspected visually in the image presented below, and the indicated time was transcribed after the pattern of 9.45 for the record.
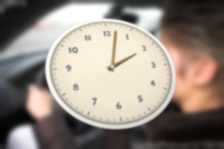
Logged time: 2.02
